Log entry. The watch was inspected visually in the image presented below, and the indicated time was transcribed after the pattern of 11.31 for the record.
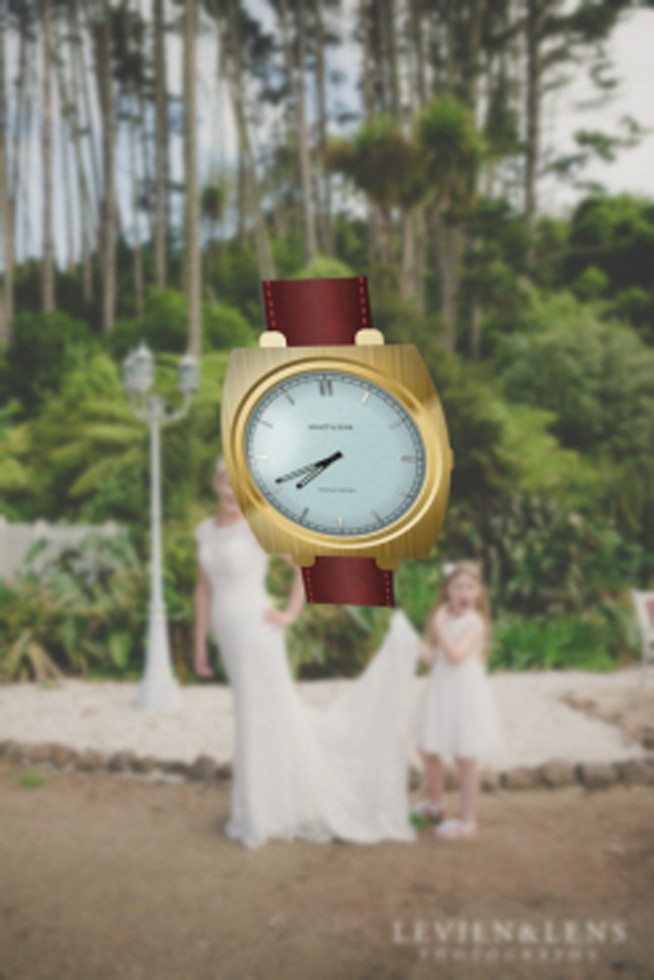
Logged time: 7.41
